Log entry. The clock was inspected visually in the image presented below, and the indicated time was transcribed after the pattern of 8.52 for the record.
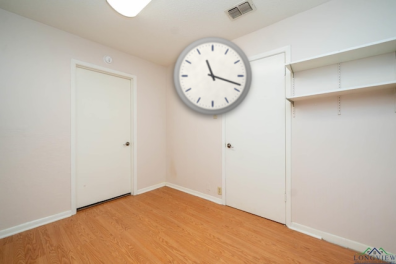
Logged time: 11.18
